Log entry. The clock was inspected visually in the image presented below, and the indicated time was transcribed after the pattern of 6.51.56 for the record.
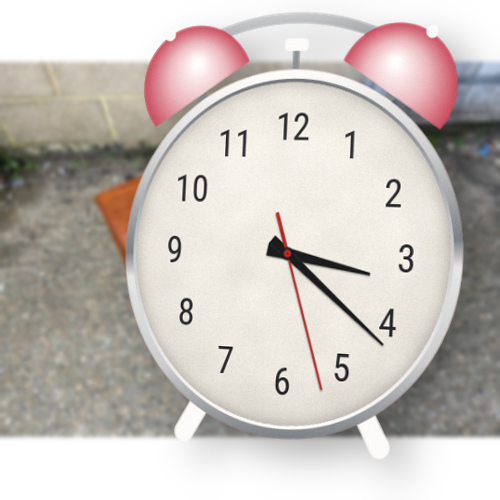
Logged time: 3.21.27
